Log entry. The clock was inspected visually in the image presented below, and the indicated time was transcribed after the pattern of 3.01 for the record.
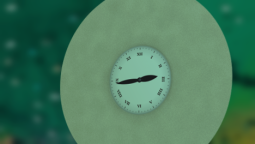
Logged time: 2.44
